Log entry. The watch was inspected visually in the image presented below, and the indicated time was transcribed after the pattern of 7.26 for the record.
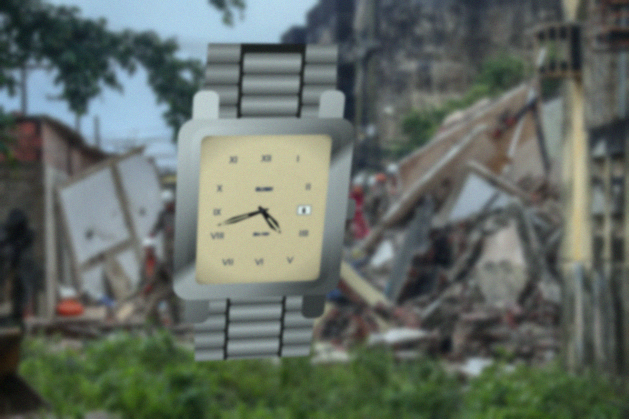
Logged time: 4.42
